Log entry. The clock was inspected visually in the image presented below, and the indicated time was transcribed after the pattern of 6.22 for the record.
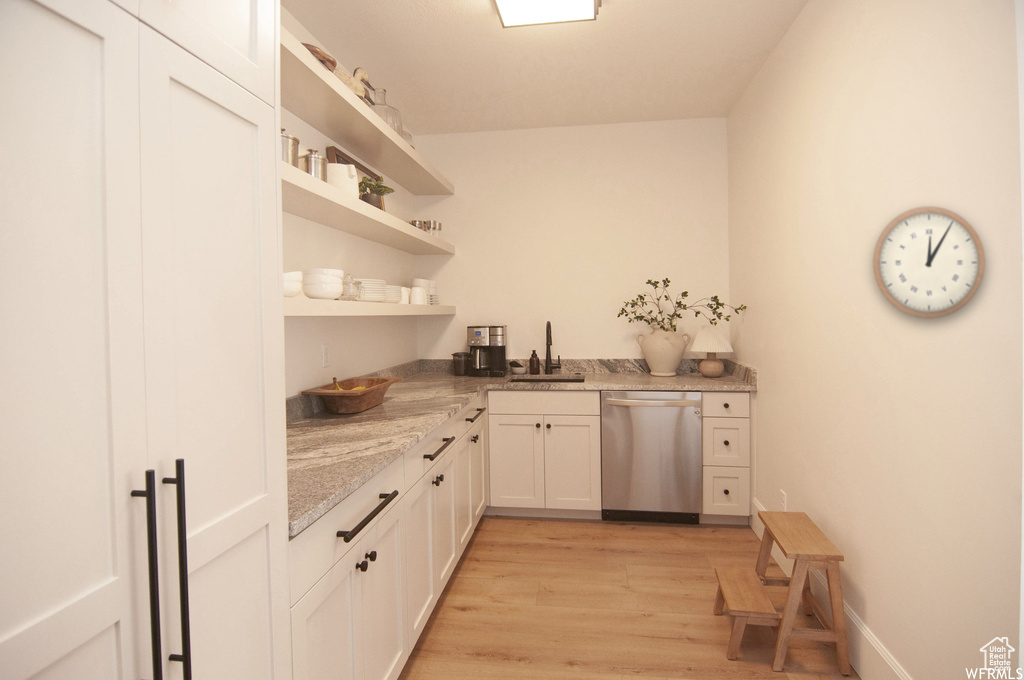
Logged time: 12.05
